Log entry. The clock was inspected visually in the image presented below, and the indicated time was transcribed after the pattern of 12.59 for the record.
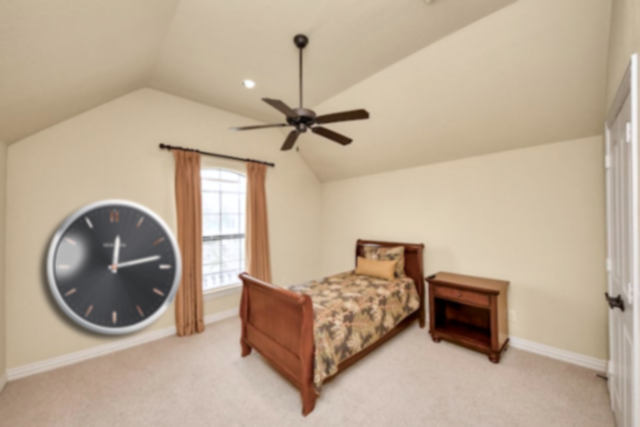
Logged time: 12.13
